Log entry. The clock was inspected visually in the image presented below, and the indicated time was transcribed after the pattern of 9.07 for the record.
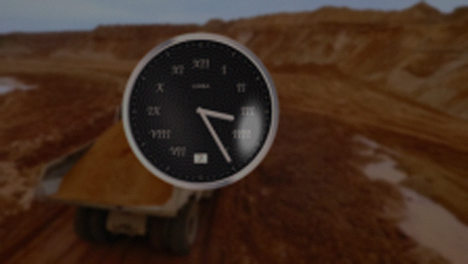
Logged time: 3.25
